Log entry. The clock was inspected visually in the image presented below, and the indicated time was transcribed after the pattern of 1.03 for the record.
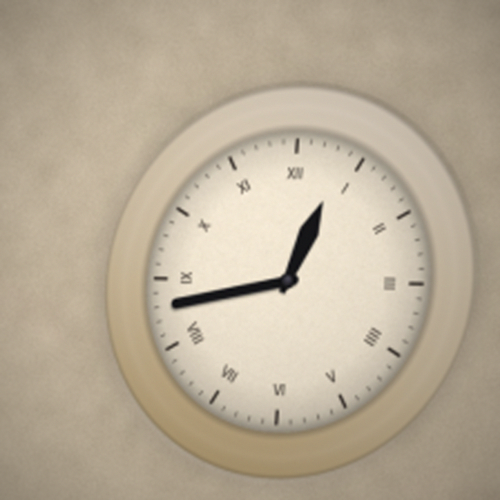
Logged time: 12.43
